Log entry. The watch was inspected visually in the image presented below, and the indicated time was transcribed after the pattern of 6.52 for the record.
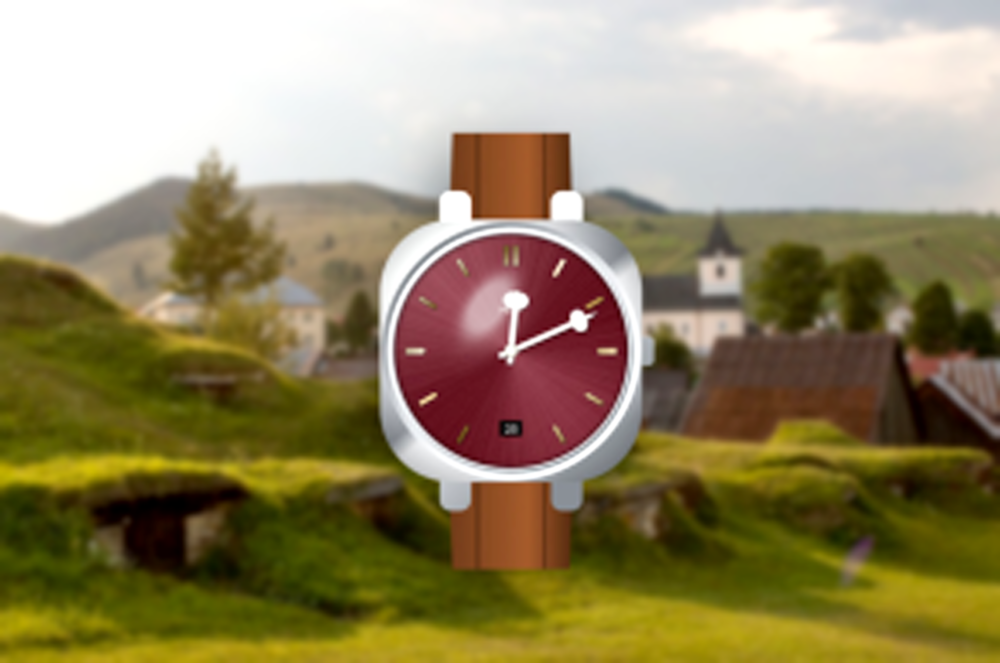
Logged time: 12.11
